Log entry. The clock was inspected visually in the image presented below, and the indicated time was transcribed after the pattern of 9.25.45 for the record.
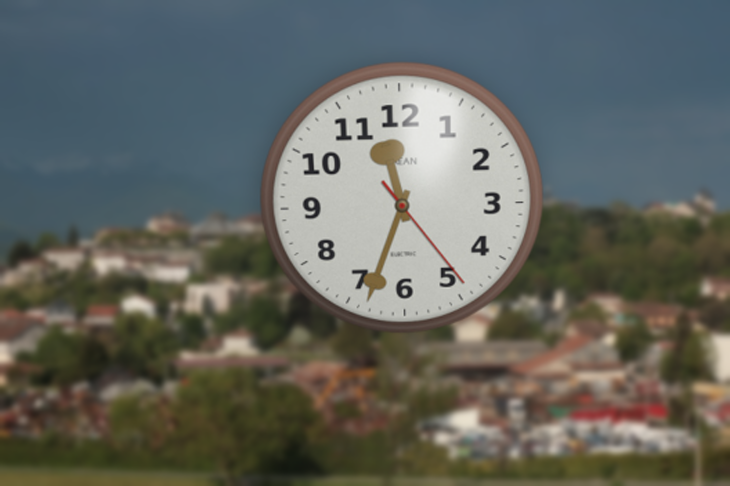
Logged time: 11.33.24
